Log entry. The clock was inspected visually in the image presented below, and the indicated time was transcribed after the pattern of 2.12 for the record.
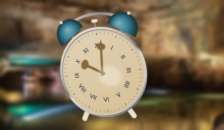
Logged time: 10.01
